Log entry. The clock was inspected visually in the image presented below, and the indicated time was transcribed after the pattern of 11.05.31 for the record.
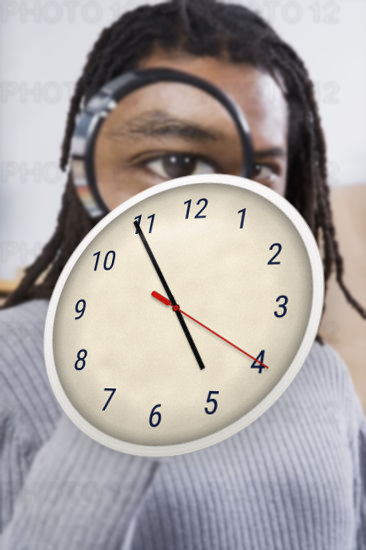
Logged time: 4.54.20
